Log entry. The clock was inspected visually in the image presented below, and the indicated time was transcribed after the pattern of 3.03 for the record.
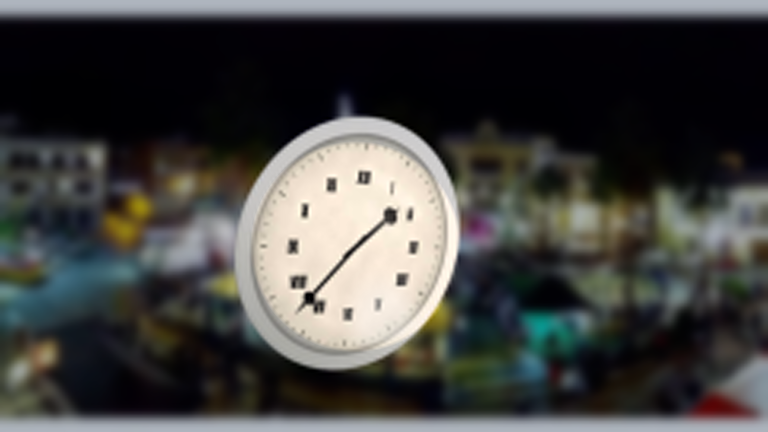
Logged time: 1.37
